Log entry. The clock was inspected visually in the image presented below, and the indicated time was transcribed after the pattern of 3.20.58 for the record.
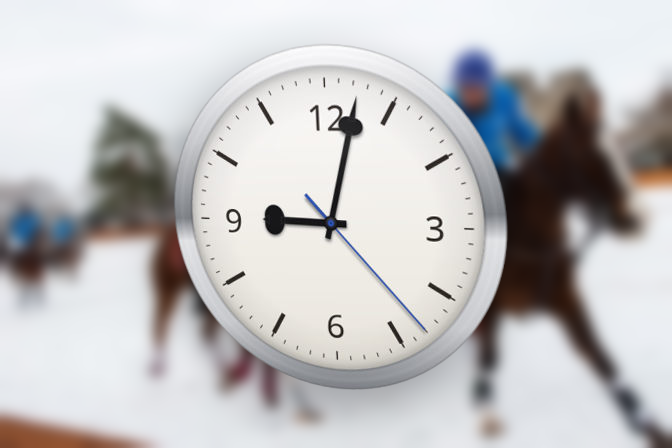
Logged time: 9.02.23
